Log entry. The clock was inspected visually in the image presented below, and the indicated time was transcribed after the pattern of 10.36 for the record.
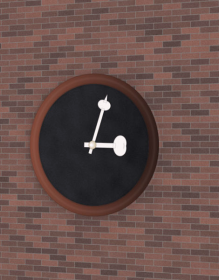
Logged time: 3.03
